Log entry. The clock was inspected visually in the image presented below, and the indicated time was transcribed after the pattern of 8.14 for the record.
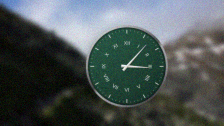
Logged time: 3.07
